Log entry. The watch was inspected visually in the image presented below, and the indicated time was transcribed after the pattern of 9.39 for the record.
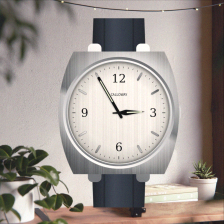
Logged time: 2.55
